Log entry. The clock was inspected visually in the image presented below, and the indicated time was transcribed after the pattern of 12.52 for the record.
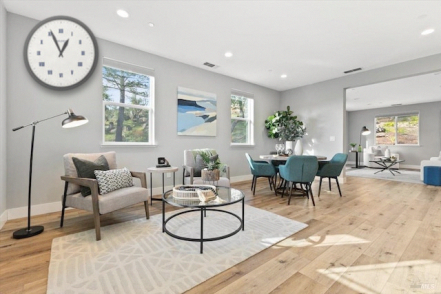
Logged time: 12.56
